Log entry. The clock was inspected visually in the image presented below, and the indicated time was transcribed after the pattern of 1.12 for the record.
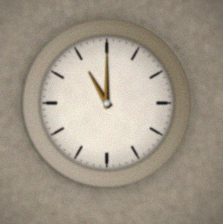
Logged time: 11.00
